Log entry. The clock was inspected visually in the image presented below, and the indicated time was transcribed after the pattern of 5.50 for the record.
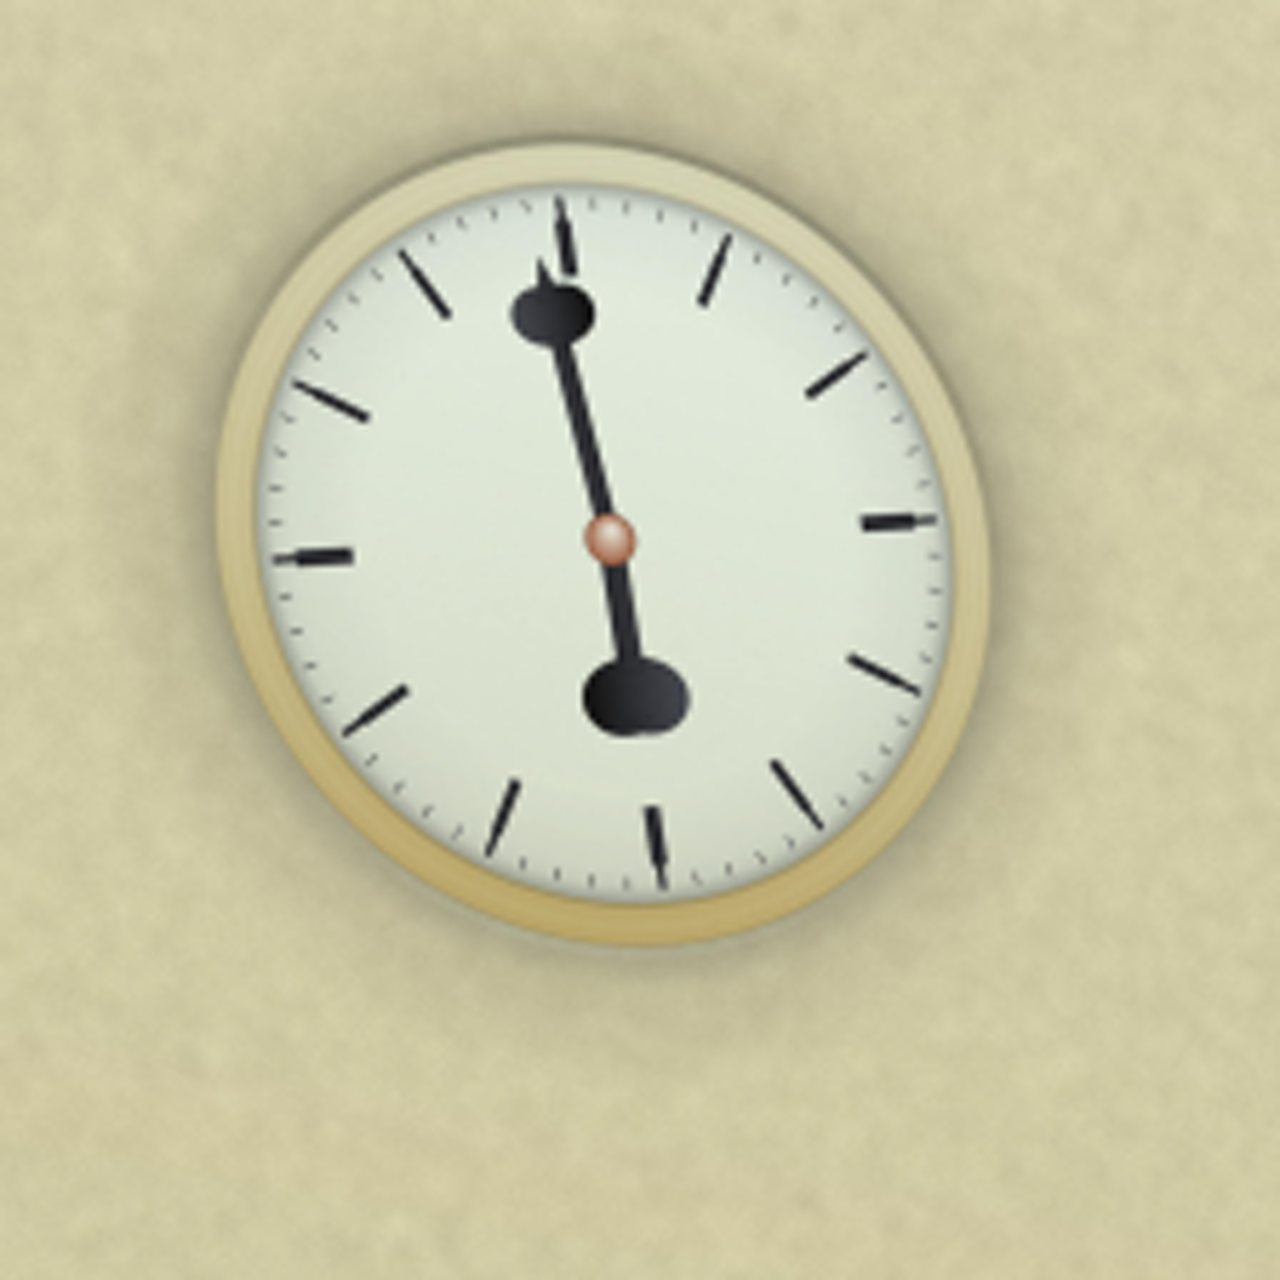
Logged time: 5.59
